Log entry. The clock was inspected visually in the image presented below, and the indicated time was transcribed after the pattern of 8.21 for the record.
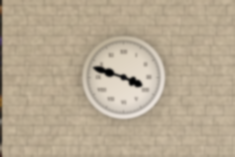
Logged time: 3.48
